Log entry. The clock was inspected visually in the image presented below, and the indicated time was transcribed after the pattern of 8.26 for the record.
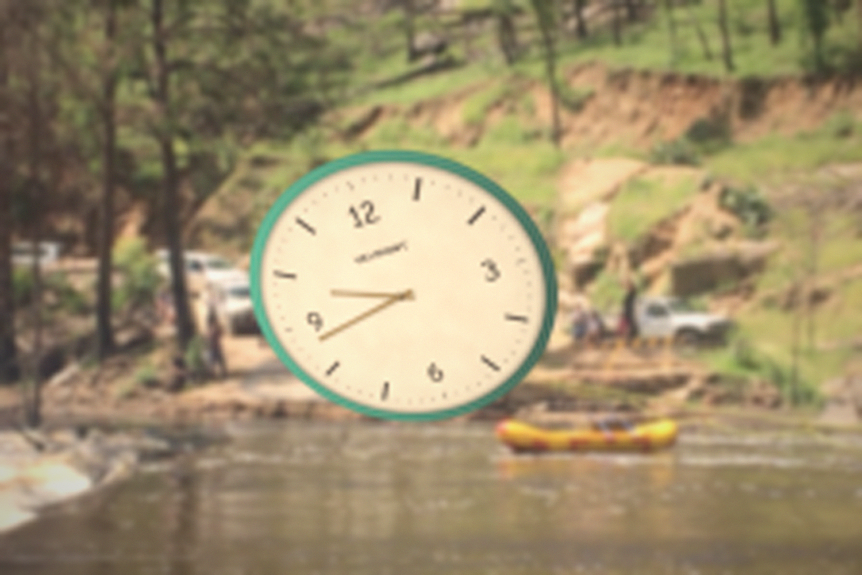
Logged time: 9.43
